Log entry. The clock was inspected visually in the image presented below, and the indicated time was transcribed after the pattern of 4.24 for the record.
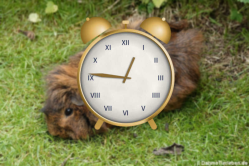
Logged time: 12.46
